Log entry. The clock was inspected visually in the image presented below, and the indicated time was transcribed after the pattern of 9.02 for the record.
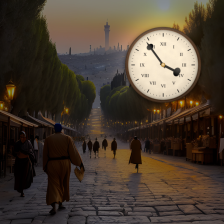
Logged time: 3.54
